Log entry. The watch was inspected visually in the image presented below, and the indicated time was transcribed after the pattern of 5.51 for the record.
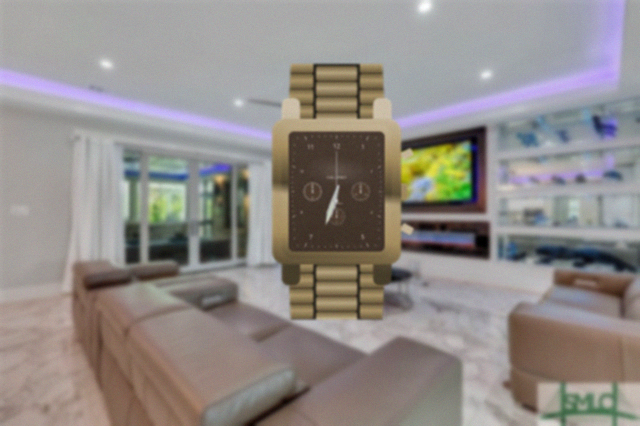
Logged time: 6.33
